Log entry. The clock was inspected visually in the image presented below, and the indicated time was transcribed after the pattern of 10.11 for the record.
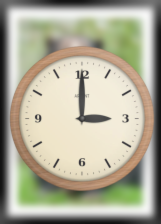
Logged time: 3.00
